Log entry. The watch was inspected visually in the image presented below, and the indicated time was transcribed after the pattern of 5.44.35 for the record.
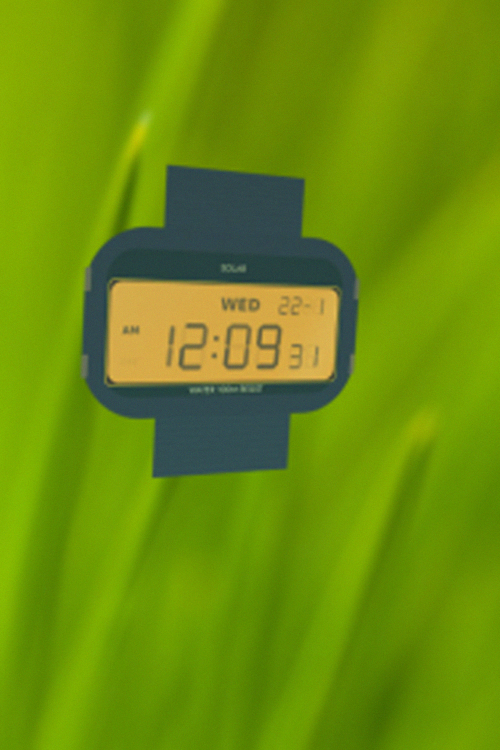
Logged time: 12.09.31
